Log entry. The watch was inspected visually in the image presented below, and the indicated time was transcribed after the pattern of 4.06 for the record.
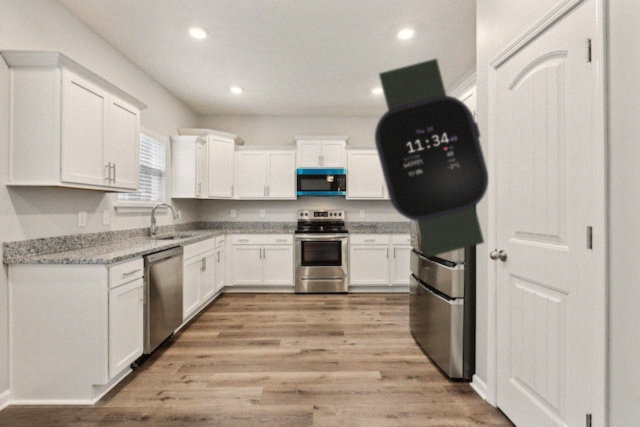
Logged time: 11.34
